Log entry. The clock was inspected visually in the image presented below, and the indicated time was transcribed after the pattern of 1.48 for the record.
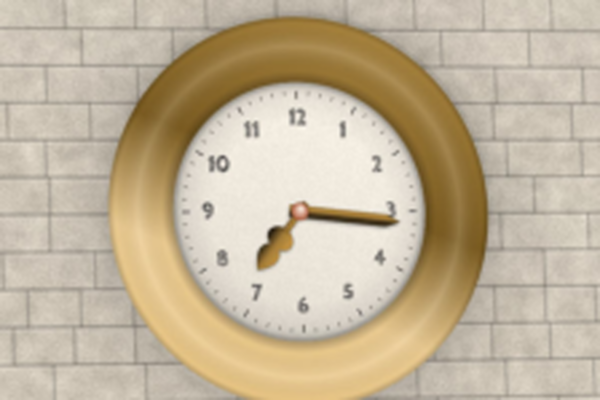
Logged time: 7.16
